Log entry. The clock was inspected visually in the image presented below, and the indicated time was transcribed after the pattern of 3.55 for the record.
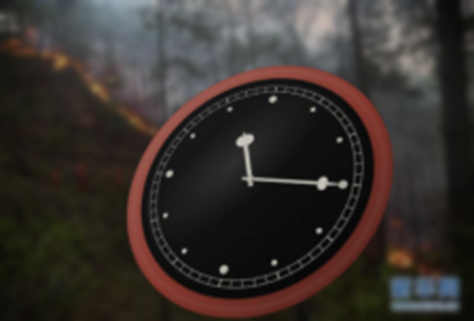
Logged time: 11.15
